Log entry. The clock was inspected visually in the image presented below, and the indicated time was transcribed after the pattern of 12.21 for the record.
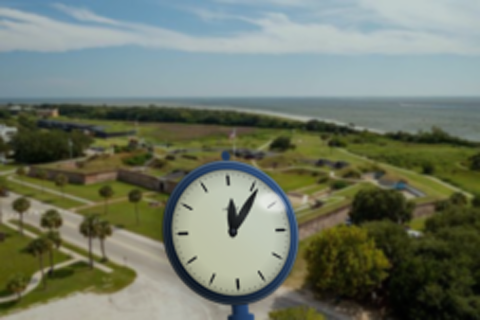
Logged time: 12.06
